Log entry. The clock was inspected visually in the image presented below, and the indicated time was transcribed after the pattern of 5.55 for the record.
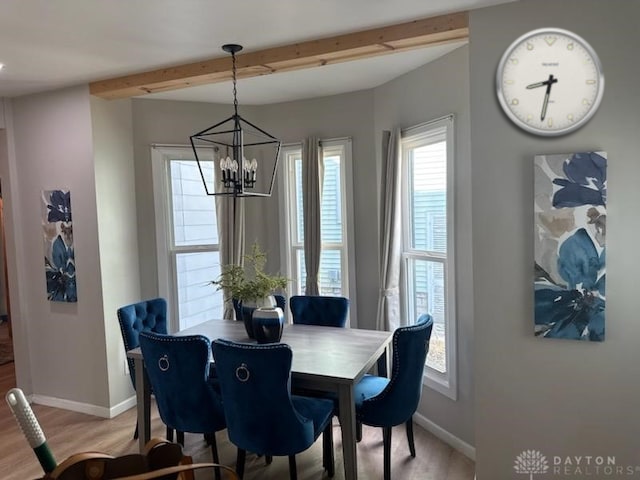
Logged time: 8.32
